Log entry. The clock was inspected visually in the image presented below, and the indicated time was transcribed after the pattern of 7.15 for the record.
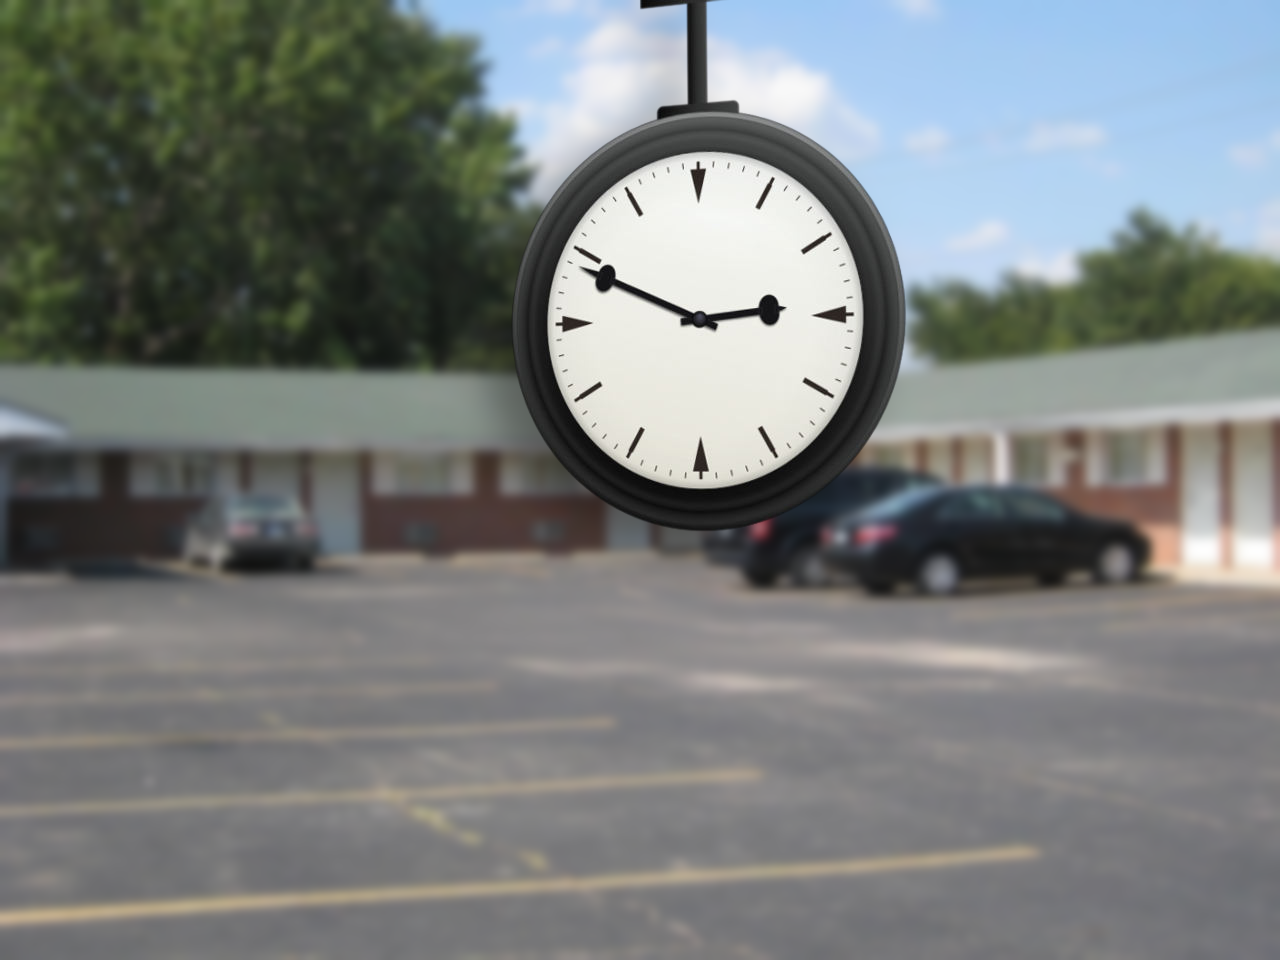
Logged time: 2.49
